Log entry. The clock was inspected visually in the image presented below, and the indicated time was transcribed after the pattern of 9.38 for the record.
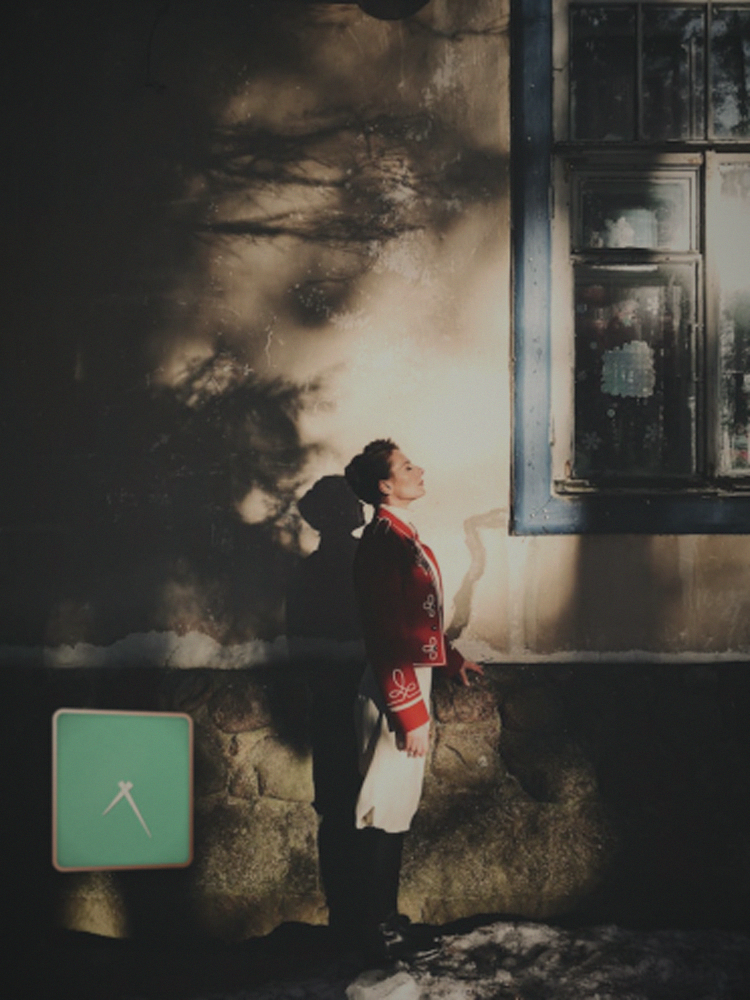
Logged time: 7.25
